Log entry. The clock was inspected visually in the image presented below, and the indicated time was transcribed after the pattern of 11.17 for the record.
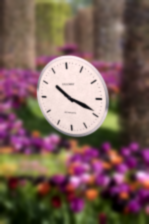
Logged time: 10.19
